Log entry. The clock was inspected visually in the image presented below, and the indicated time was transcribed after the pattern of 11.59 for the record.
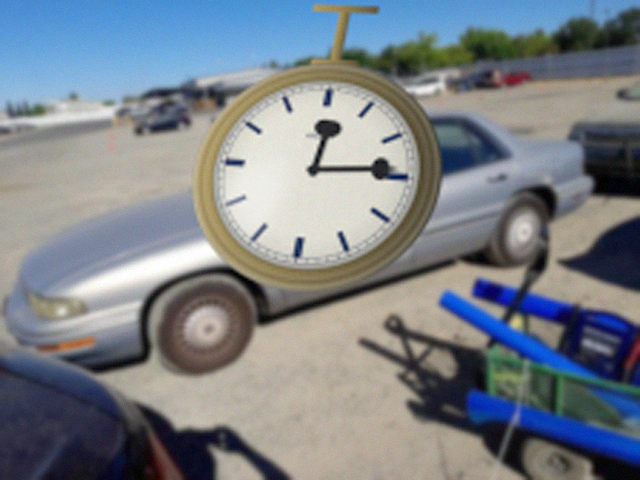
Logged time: 12.14
